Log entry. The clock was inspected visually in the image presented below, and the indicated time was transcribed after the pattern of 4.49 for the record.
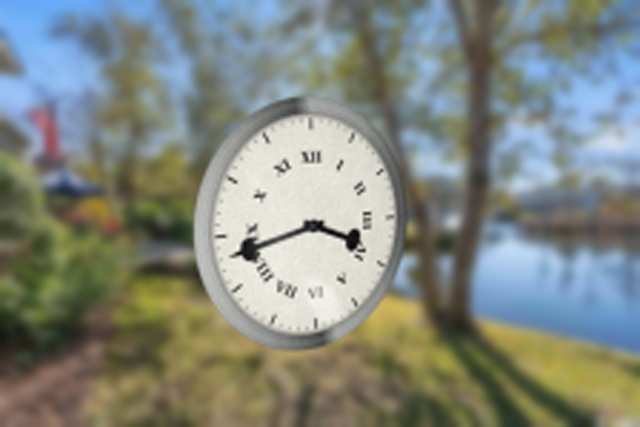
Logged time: 3.43
